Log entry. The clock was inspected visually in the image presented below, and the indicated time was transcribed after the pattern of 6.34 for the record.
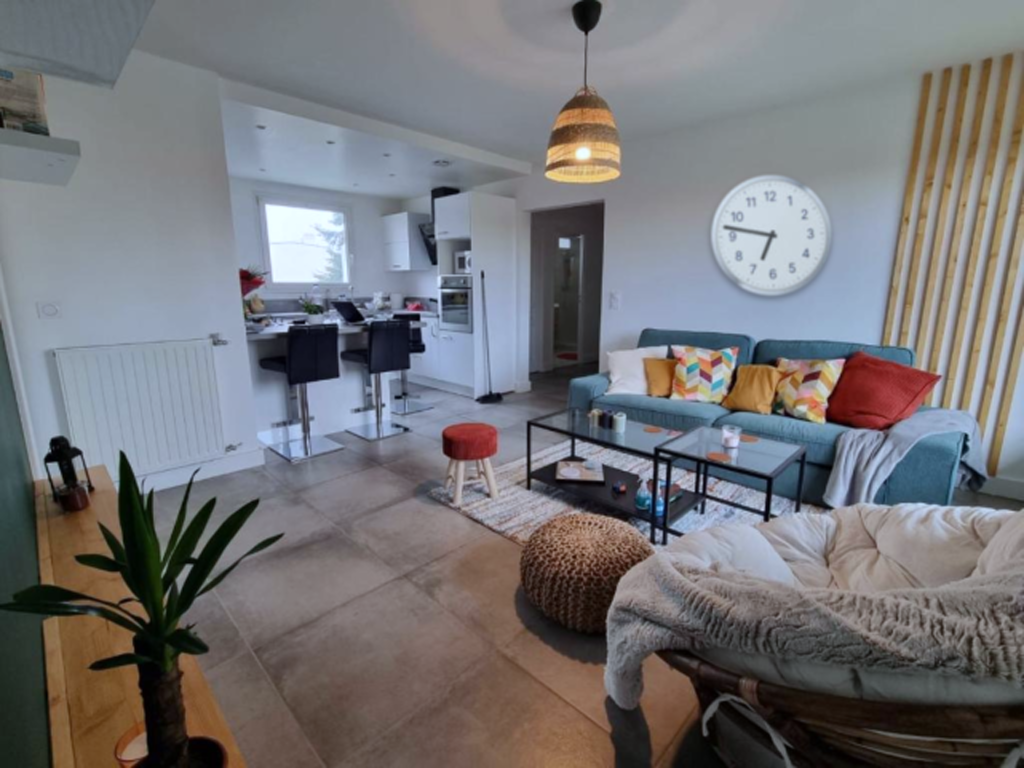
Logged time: 6.47
